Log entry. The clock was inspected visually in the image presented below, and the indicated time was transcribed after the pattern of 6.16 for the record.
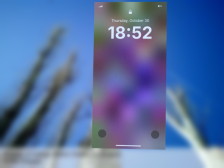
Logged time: 18.52
